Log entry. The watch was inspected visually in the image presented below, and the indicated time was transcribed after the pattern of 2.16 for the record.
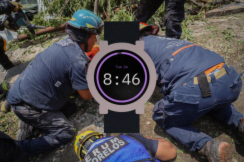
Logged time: 8.46
